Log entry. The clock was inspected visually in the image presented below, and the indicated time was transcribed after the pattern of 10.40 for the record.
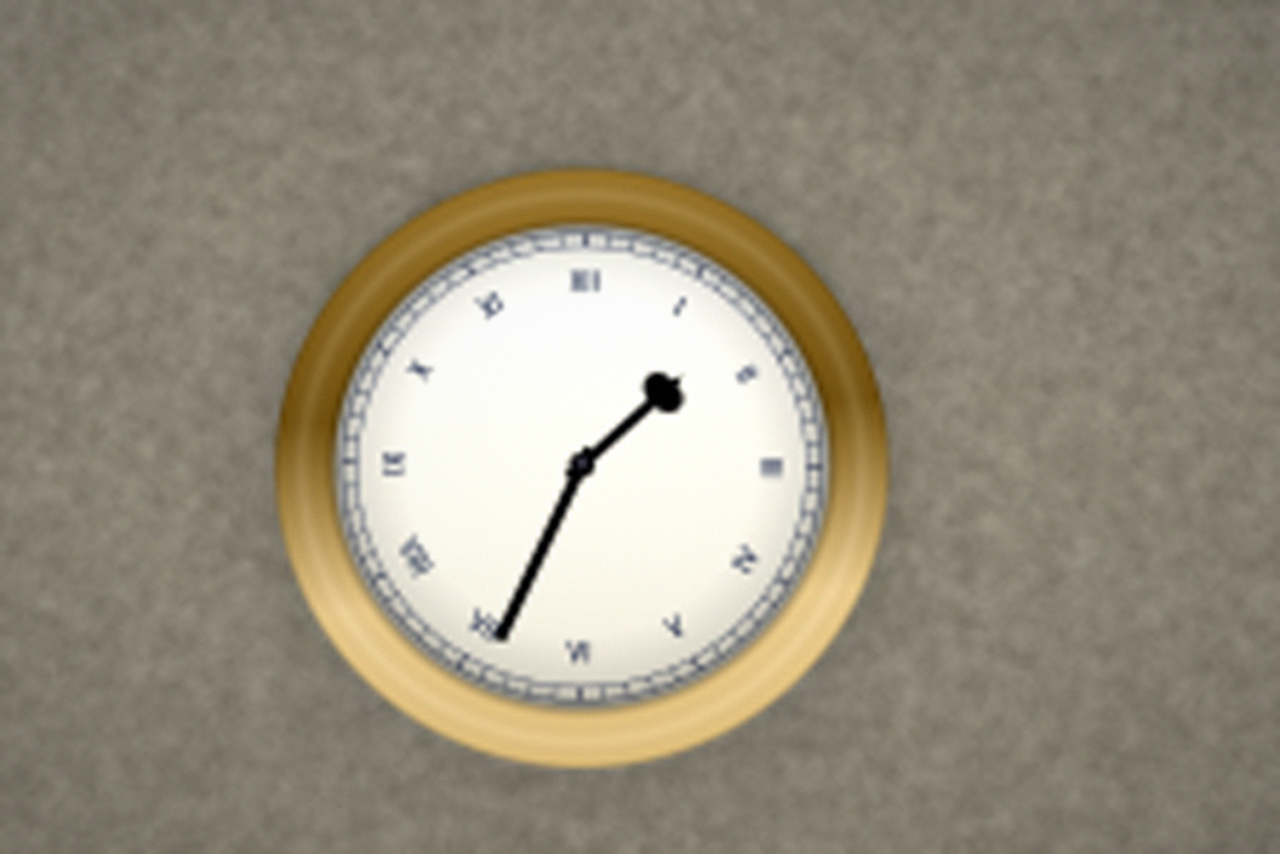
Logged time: 1.34
